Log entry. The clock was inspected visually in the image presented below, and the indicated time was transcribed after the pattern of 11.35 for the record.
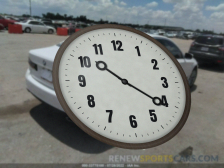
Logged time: 10.21
